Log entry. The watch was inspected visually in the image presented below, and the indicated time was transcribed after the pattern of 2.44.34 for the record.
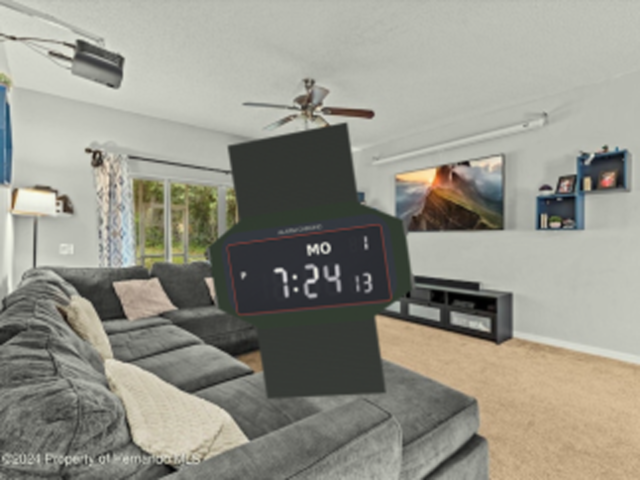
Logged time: 7.24.13
